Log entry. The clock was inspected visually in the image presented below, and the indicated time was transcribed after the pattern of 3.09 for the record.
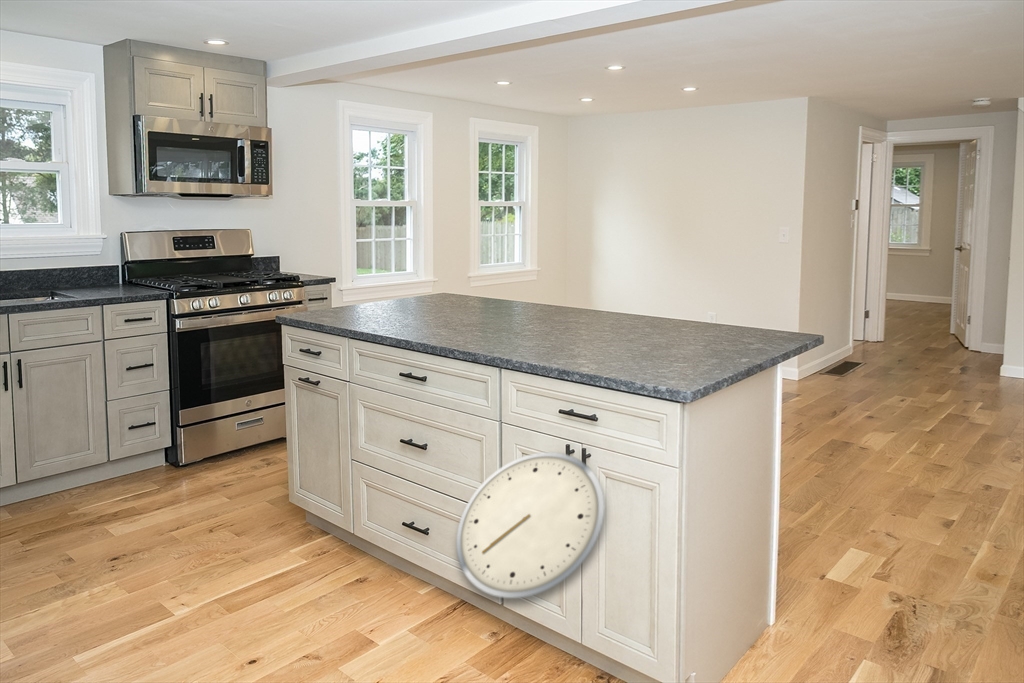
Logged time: 7.38
